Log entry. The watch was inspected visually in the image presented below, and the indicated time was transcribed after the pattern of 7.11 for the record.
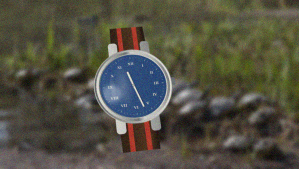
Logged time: 11.27
